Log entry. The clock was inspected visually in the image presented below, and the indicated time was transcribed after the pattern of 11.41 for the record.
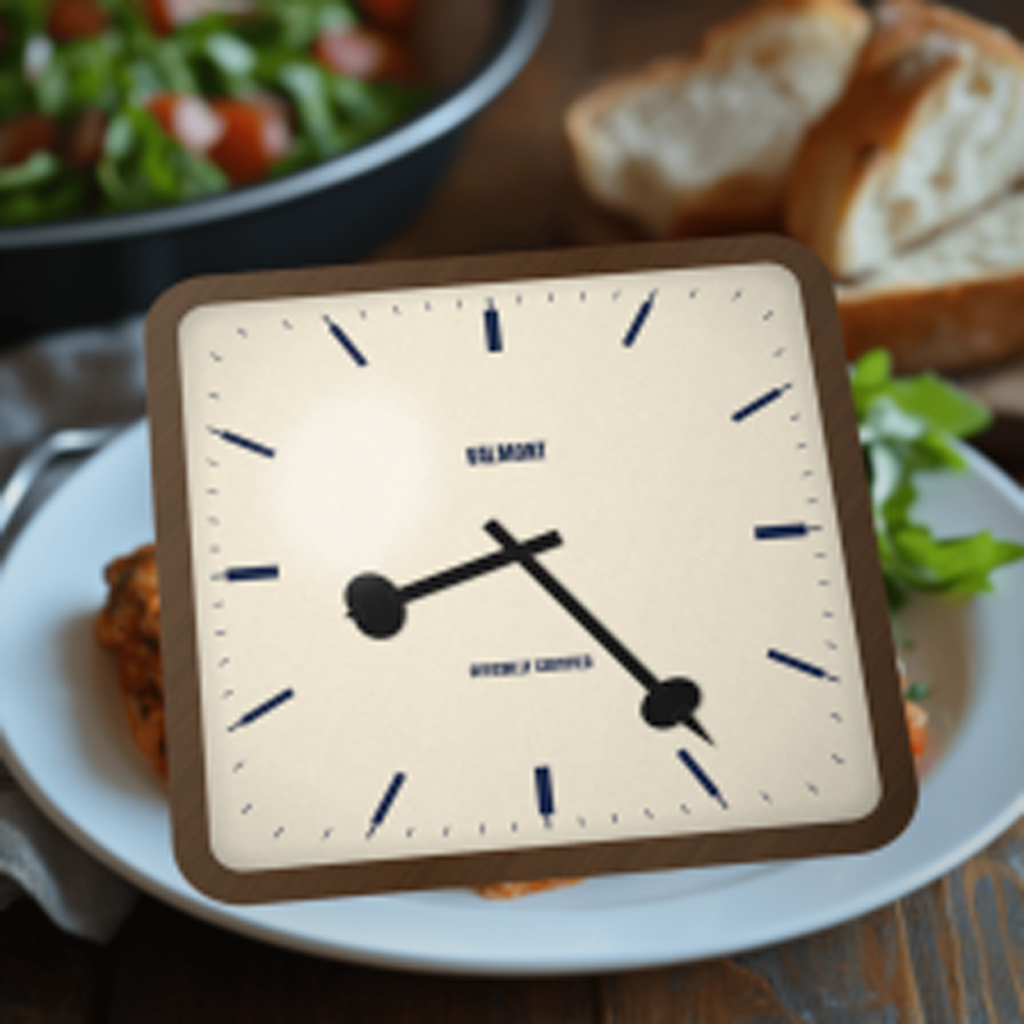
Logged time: 8.24
